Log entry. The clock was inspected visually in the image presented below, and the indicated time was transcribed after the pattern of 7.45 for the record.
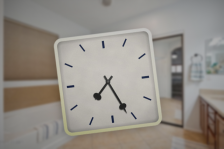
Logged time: 7.26
